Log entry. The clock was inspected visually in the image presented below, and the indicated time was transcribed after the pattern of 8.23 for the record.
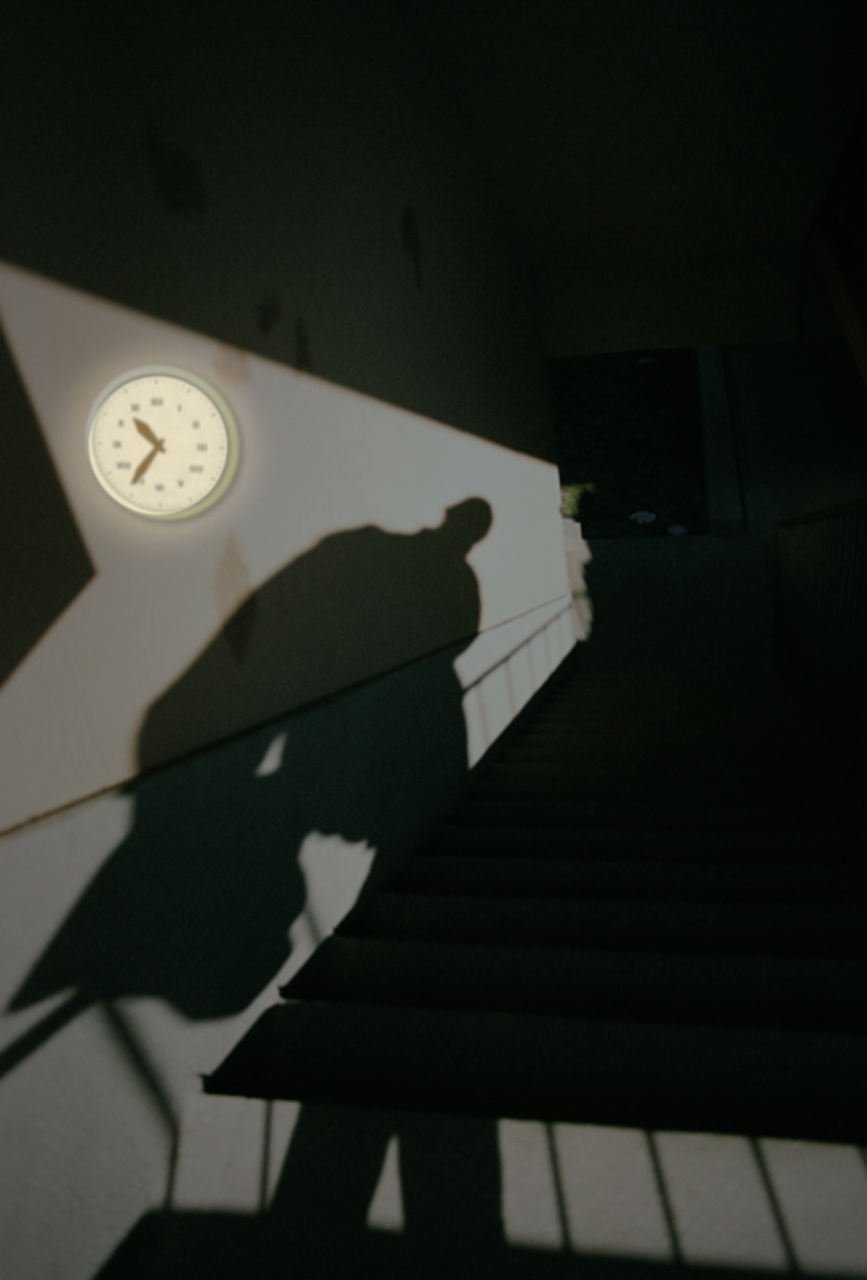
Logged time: 10.36
